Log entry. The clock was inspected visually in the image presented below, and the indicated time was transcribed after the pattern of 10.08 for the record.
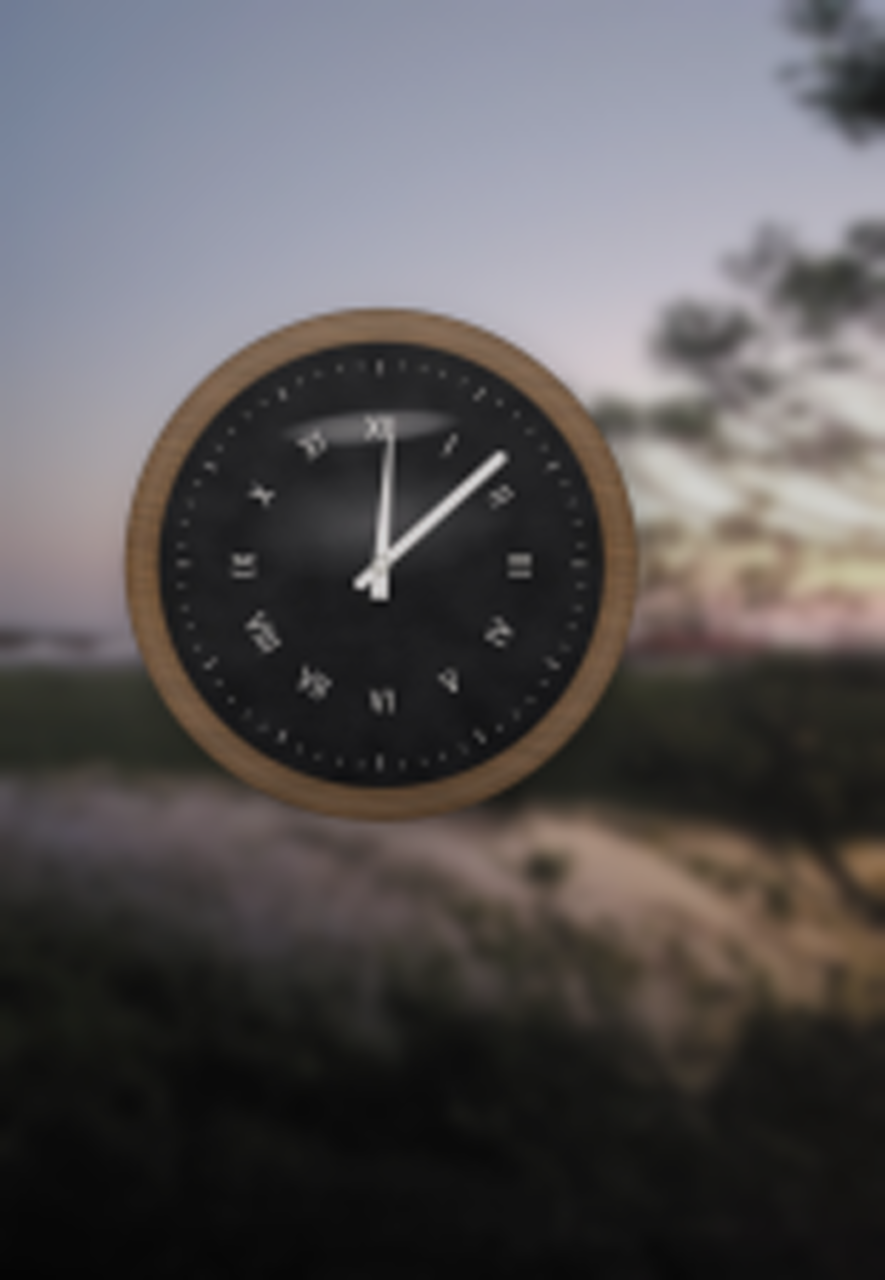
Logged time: 12.08
